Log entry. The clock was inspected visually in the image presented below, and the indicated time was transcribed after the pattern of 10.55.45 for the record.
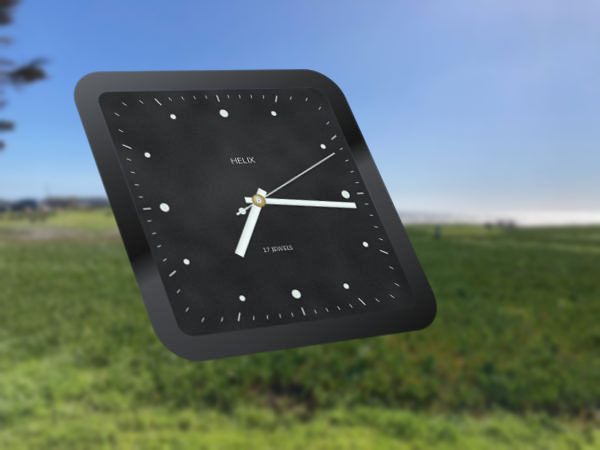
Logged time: 7.16.11
